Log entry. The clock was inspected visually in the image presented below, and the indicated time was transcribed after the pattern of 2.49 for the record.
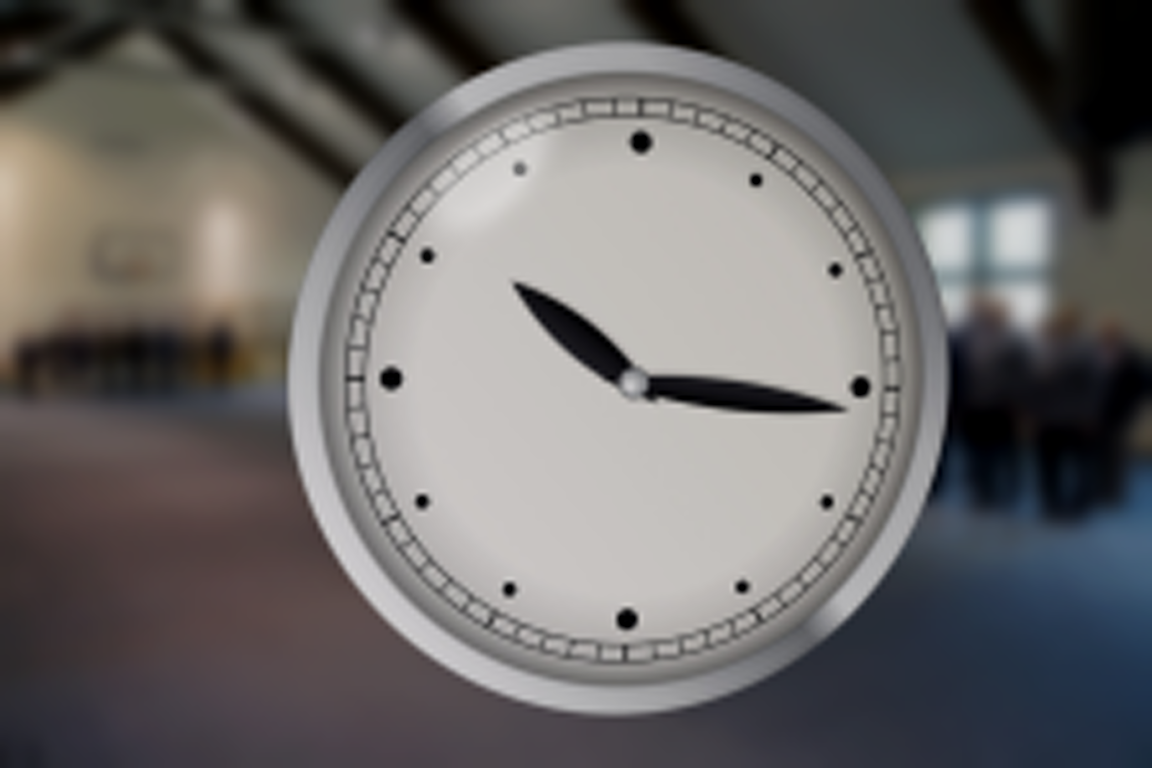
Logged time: 10.16
